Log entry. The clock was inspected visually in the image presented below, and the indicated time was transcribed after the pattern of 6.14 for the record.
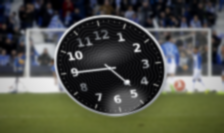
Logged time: 4.45
